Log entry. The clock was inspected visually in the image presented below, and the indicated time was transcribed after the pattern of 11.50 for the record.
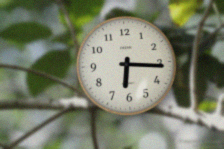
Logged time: 6.16
